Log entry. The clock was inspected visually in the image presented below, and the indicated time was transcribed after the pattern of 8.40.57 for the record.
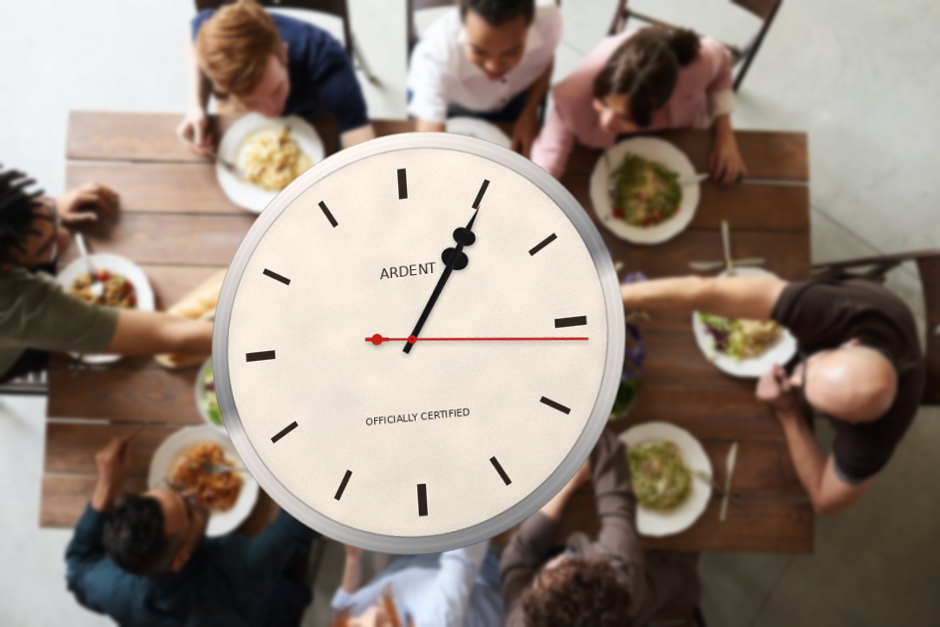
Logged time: 1.05.16
